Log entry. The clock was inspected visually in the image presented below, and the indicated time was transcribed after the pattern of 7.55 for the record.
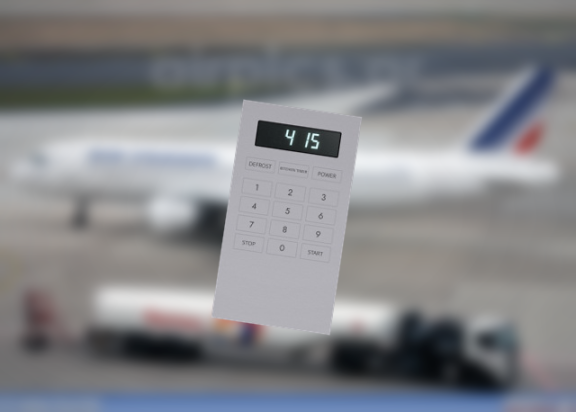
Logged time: 4.15
